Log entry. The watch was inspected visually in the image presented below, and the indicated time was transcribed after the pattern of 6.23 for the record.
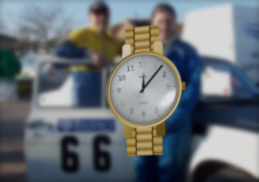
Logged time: 12.07
